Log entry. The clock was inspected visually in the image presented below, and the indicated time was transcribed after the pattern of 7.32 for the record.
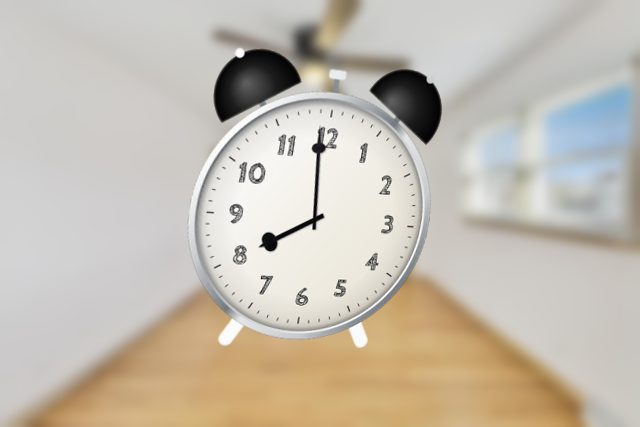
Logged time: 7.59
